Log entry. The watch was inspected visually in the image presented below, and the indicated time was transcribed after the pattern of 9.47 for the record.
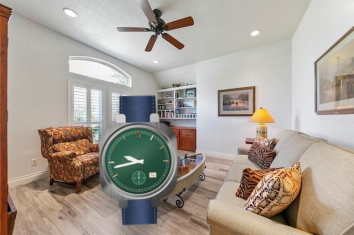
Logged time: 9.43
